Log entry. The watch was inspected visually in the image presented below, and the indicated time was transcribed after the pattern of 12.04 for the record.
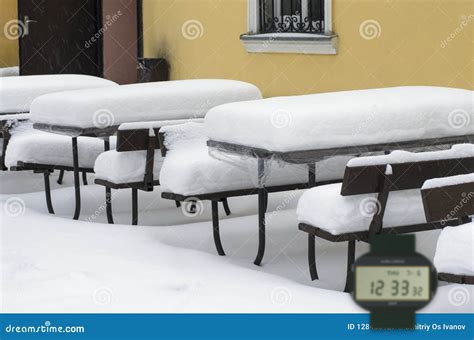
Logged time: 12.33
